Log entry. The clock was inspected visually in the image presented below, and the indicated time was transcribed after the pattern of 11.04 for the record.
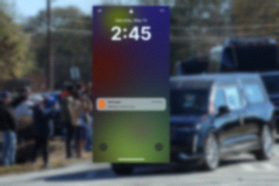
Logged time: 2.45
